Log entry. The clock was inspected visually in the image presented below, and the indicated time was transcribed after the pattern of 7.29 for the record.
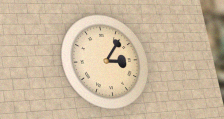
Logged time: 3.07
